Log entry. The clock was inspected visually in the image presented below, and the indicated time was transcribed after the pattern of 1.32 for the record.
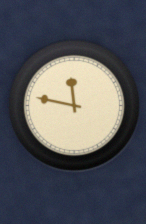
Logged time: 11.47
